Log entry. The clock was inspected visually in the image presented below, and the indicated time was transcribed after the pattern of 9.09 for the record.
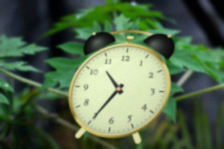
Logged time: 10.35
